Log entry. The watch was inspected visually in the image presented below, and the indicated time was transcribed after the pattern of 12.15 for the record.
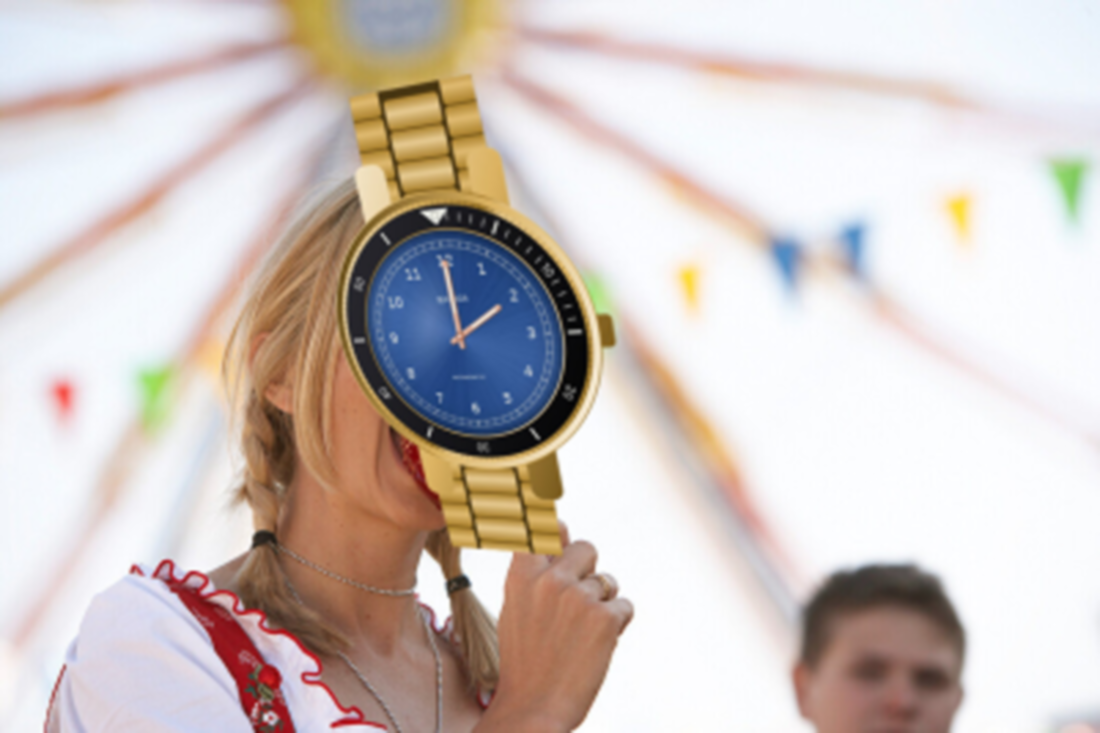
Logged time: 2.00
